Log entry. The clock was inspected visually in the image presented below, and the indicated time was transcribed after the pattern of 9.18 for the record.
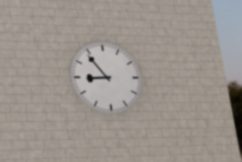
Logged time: 8.54
